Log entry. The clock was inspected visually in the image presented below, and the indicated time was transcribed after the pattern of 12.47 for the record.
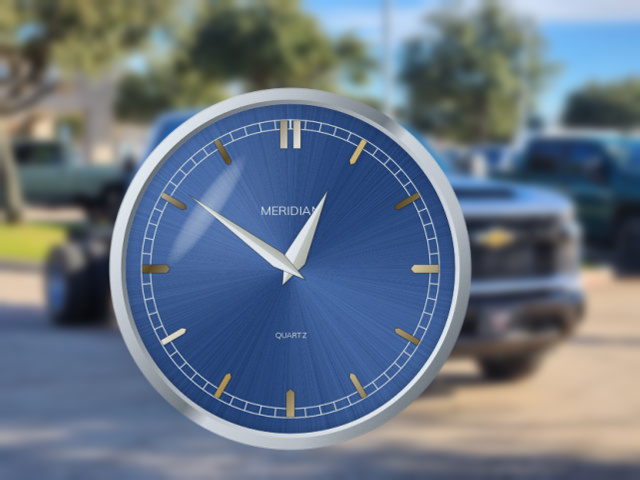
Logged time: 12.51
